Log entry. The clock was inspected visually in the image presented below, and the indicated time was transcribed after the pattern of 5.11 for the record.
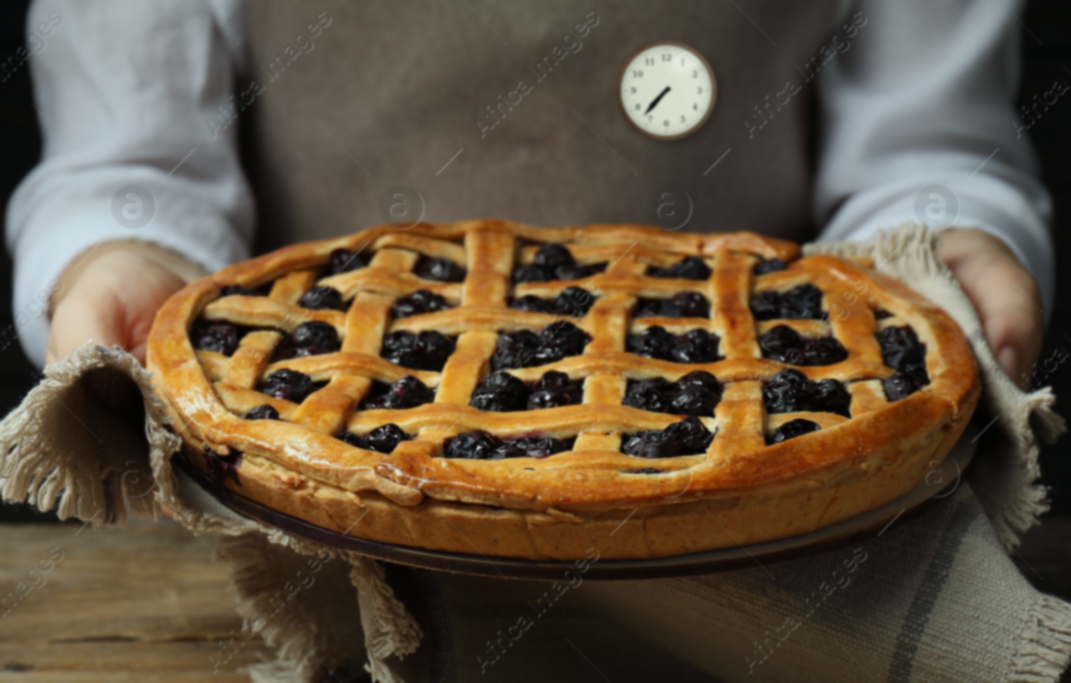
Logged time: 7.37
